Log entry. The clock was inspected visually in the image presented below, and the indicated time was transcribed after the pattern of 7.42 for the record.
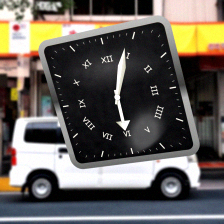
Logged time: 6.04
